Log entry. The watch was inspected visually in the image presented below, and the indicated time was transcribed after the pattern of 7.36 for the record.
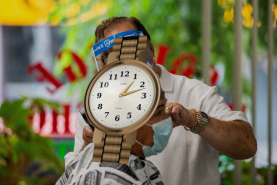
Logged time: 1.12
